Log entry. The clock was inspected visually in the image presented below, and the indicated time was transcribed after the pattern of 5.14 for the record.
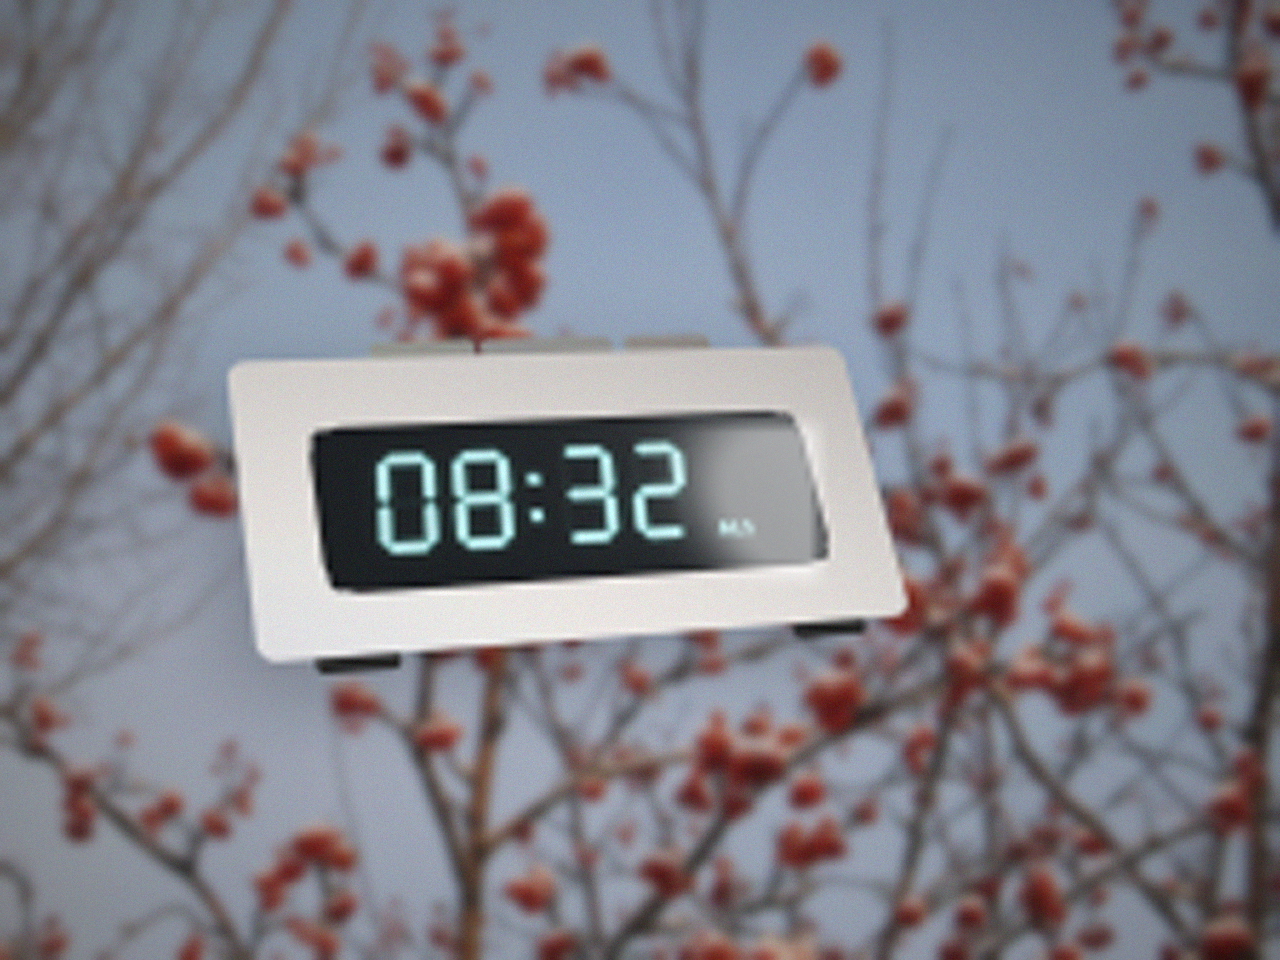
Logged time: 8.32
